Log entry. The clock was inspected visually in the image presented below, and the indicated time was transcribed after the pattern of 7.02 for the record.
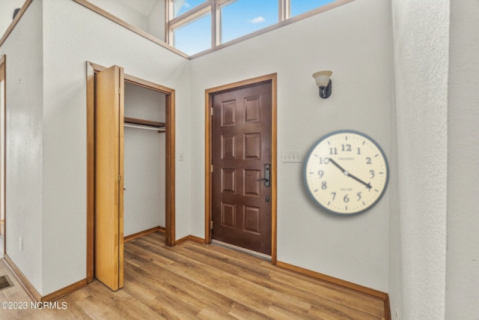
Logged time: 10.20
